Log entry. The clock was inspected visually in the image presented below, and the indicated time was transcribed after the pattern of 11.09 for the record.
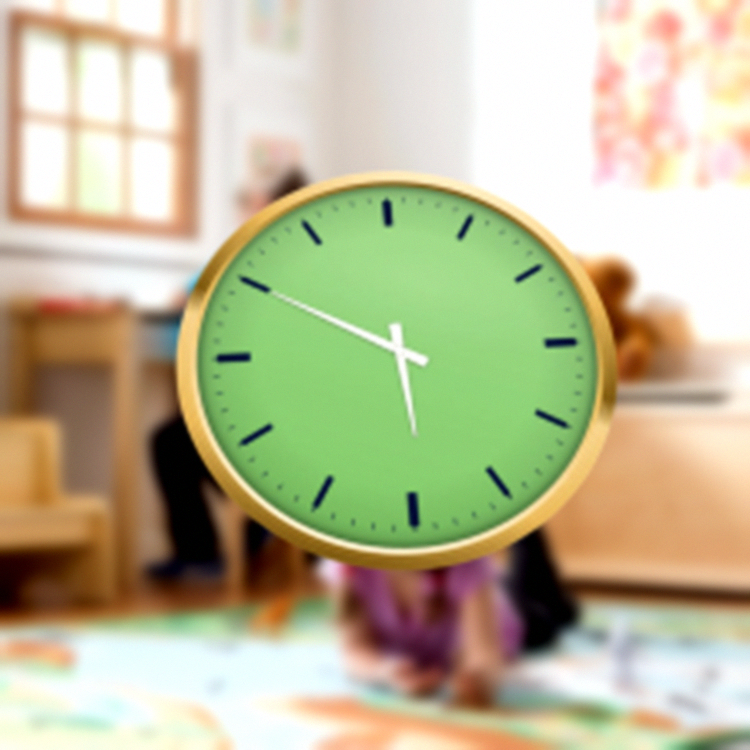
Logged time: 5.50
